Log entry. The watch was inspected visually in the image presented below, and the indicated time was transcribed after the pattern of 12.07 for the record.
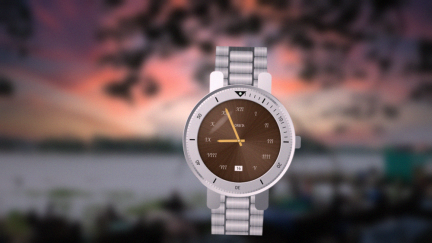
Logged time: 8.56
